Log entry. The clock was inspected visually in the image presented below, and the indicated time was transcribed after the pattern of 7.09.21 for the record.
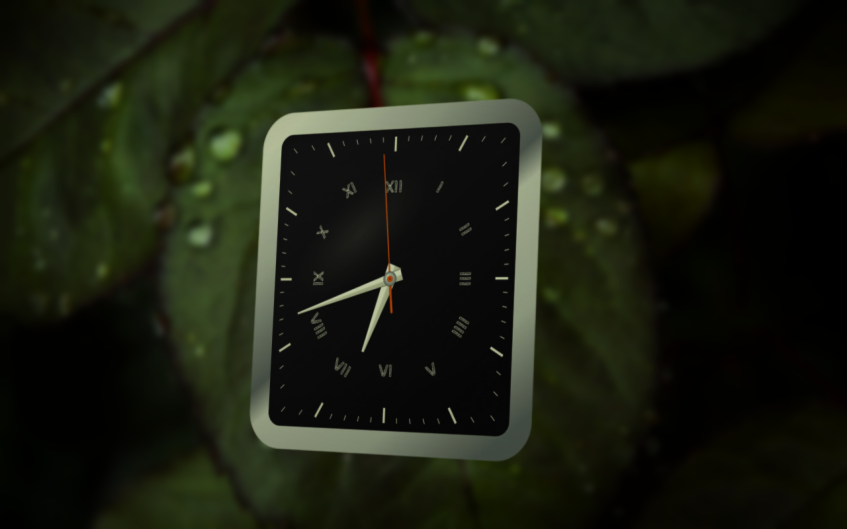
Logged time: 6.41.59
